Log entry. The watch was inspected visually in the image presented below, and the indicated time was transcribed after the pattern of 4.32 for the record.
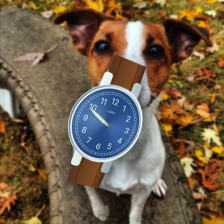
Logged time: 9.49
